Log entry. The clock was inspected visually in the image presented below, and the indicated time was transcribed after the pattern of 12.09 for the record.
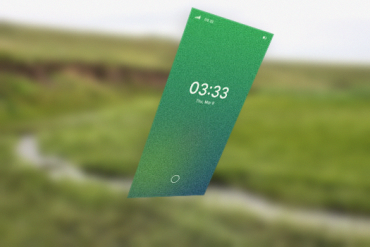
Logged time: 3.33
